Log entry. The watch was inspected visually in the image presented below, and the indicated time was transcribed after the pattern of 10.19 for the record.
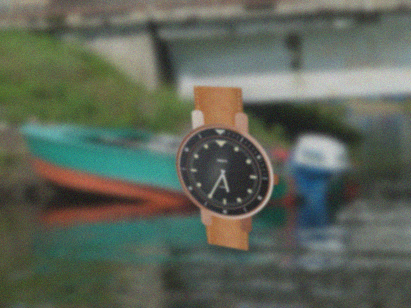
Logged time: 5.35
